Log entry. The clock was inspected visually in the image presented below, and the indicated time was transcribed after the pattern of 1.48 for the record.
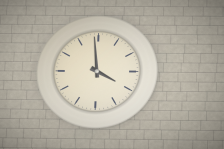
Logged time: 3.59
